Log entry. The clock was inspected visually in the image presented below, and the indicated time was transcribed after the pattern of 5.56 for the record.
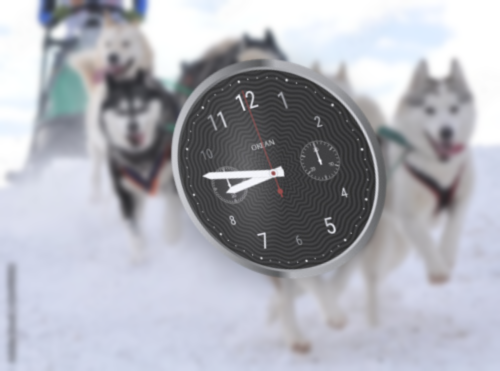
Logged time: 8.47
